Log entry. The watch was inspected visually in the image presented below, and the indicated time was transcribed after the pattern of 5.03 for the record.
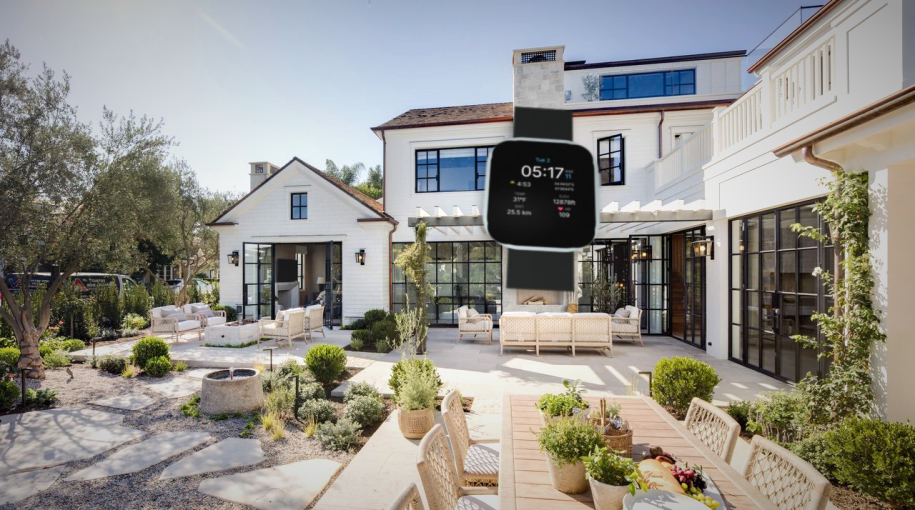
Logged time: 5.17
